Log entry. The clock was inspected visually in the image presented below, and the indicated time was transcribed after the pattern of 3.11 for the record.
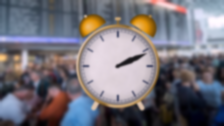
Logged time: 2.11
